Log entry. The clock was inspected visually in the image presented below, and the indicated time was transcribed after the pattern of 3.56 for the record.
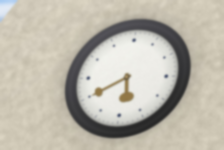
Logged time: 5.40
